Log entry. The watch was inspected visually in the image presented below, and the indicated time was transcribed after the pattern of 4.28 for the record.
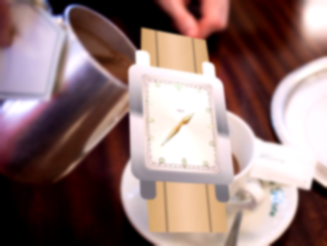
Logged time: 1.37
